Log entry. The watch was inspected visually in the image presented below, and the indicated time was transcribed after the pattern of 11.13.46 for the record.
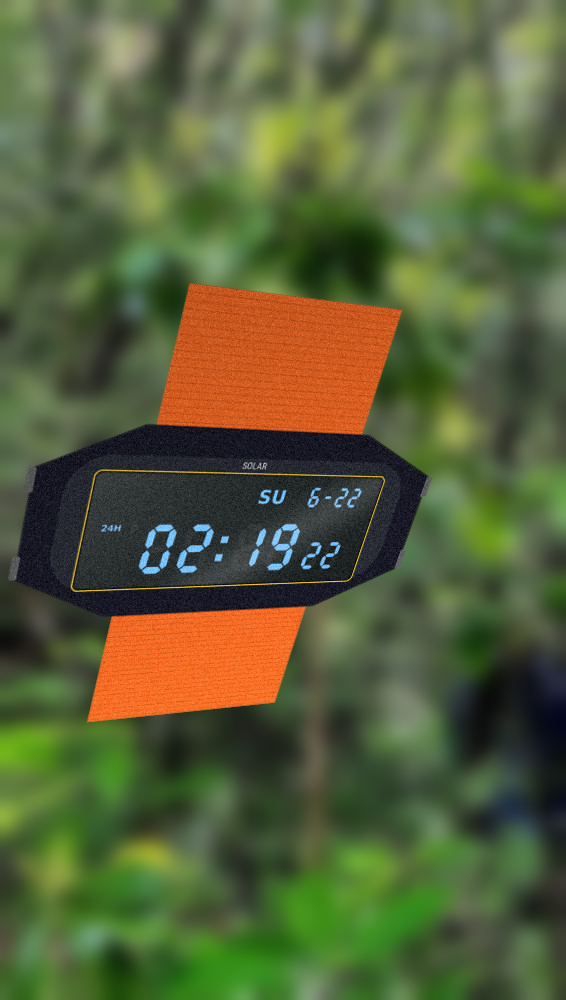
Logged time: 2.19.22
